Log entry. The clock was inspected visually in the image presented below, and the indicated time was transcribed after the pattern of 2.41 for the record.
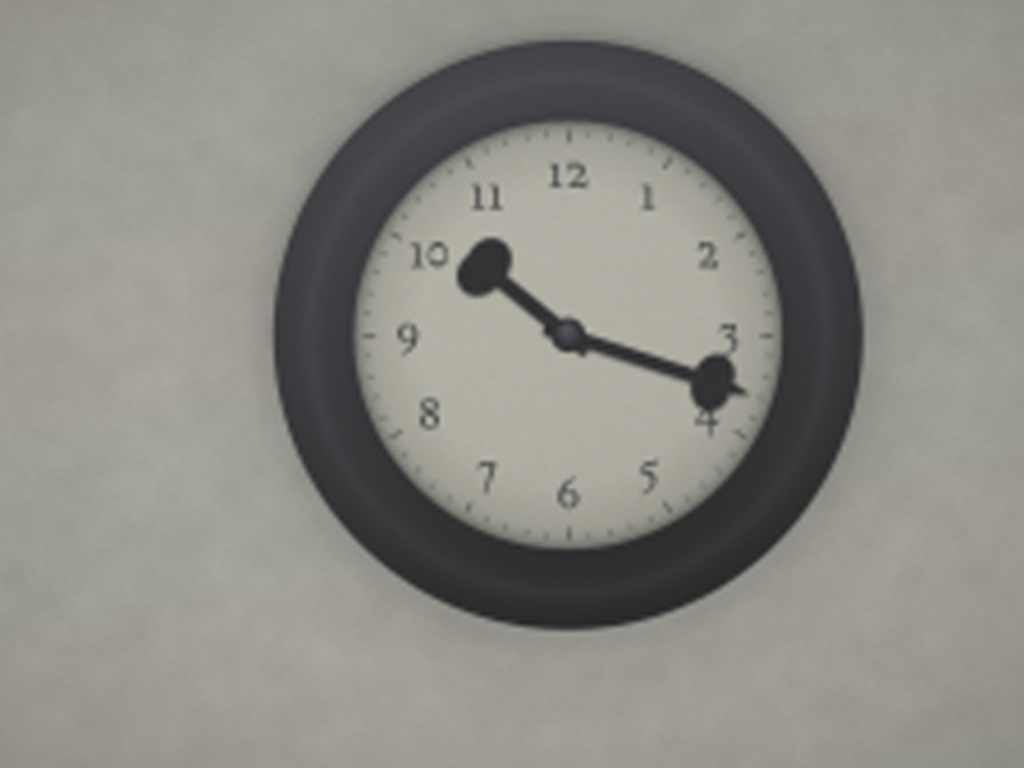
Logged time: 10.18
